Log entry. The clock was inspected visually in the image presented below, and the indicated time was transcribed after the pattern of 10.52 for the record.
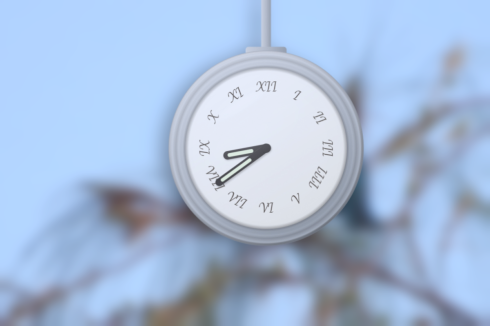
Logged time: 8.39
